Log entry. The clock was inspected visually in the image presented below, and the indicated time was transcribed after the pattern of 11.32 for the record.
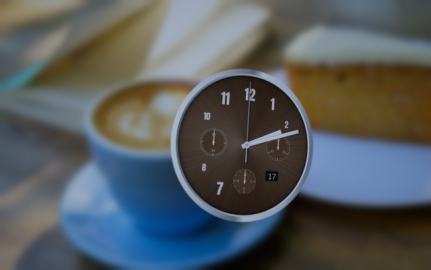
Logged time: 2.12
